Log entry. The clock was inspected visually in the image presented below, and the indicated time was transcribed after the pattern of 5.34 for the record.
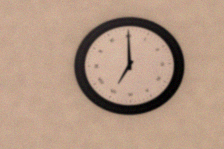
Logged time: 7.00
